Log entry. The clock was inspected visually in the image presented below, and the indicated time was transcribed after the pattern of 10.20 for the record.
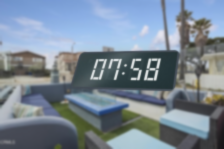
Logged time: 7.58
